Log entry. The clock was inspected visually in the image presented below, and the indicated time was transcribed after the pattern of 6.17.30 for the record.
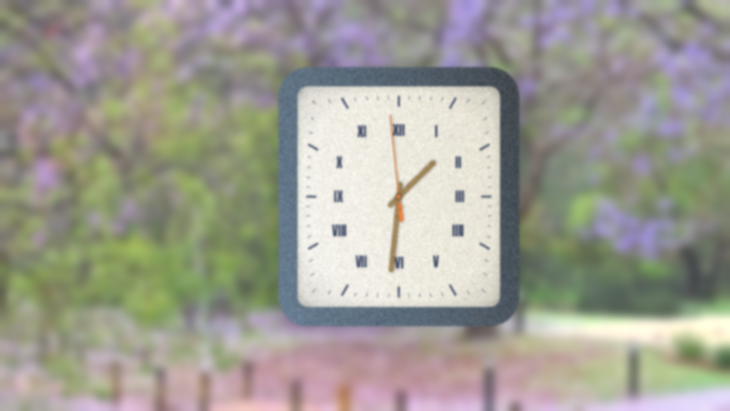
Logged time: 1.30.59
